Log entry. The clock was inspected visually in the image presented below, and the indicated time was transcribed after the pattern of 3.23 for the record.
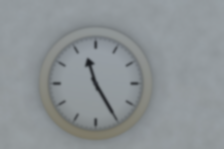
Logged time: 11.25
